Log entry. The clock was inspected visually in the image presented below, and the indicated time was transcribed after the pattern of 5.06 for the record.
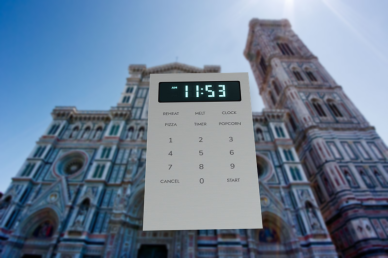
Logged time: 11.53
